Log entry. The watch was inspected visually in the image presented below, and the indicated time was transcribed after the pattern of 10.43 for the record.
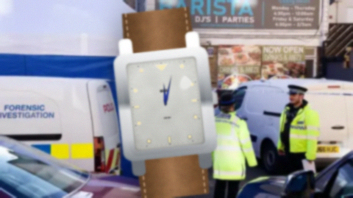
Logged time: 12.03
